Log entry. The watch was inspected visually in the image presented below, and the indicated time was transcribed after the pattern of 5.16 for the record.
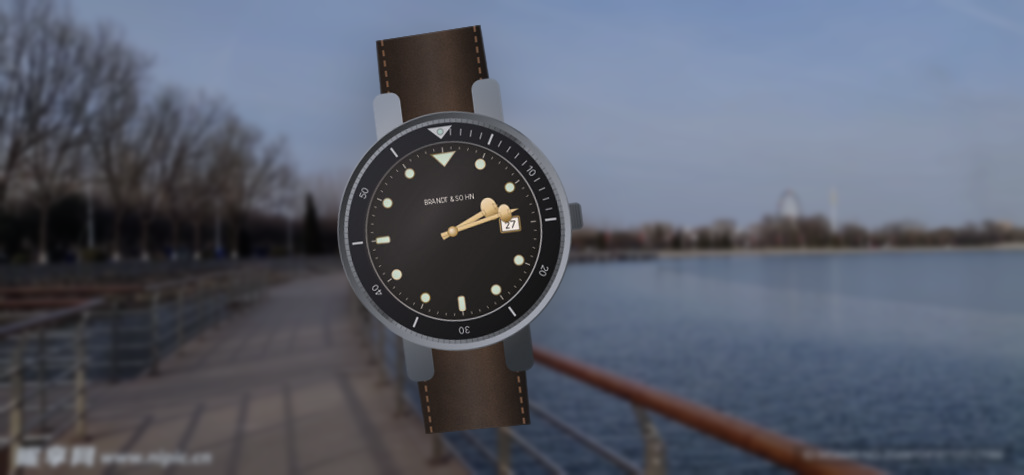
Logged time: 2.13
